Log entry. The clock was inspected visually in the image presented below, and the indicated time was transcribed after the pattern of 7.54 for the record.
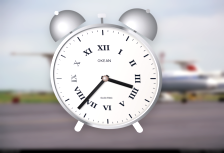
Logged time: 3.37
